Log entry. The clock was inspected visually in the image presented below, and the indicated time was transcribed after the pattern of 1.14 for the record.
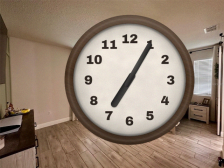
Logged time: 7.05
